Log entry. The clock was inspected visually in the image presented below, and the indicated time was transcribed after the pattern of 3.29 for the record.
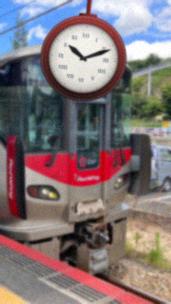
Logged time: 10.11
